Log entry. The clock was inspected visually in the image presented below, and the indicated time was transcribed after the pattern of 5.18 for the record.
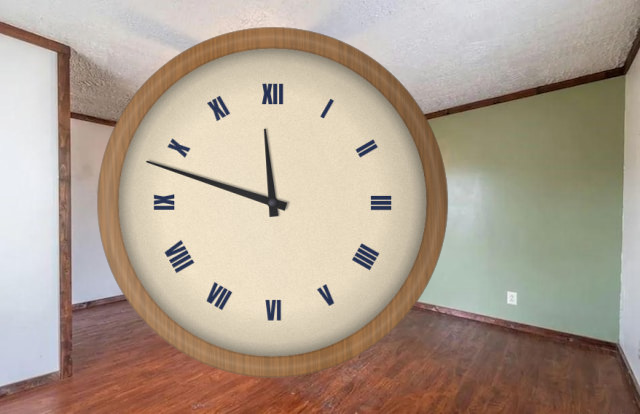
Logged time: 11.48
